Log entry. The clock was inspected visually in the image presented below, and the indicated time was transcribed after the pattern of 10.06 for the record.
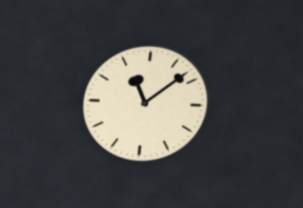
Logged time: 11.08
